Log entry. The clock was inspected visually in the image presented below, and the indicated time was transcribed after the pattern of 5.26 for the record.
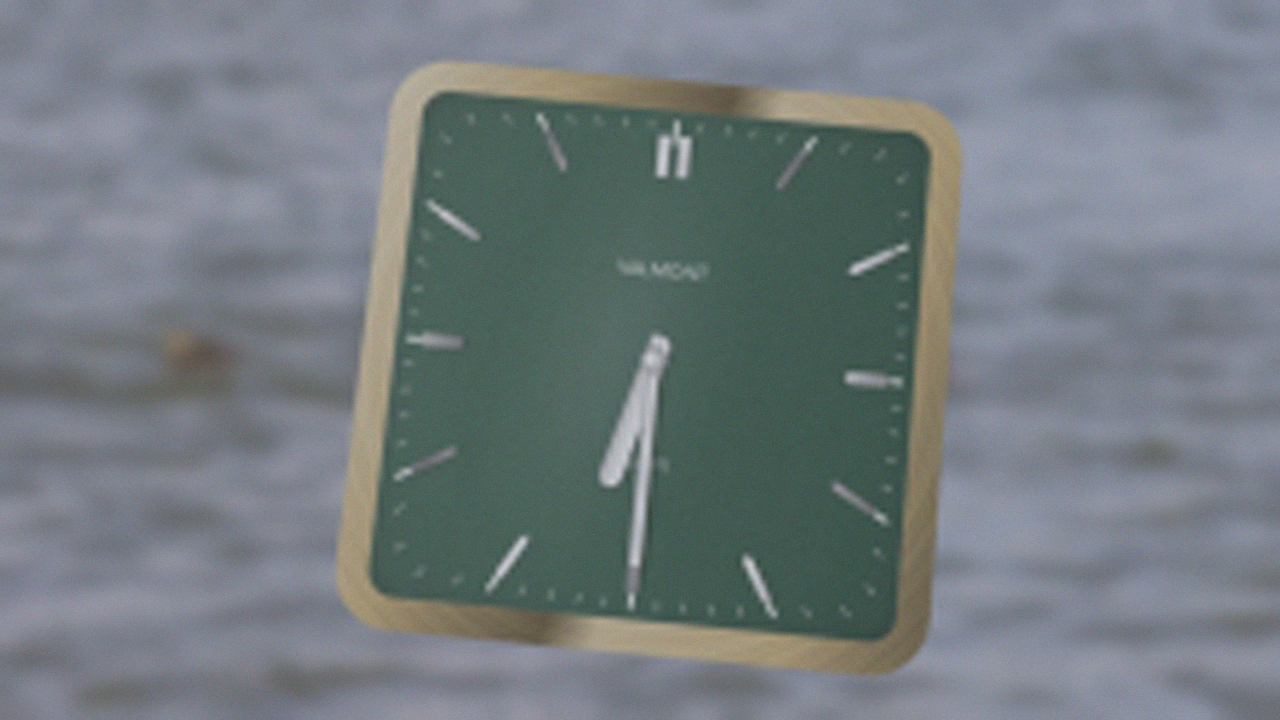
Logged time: 6.30
